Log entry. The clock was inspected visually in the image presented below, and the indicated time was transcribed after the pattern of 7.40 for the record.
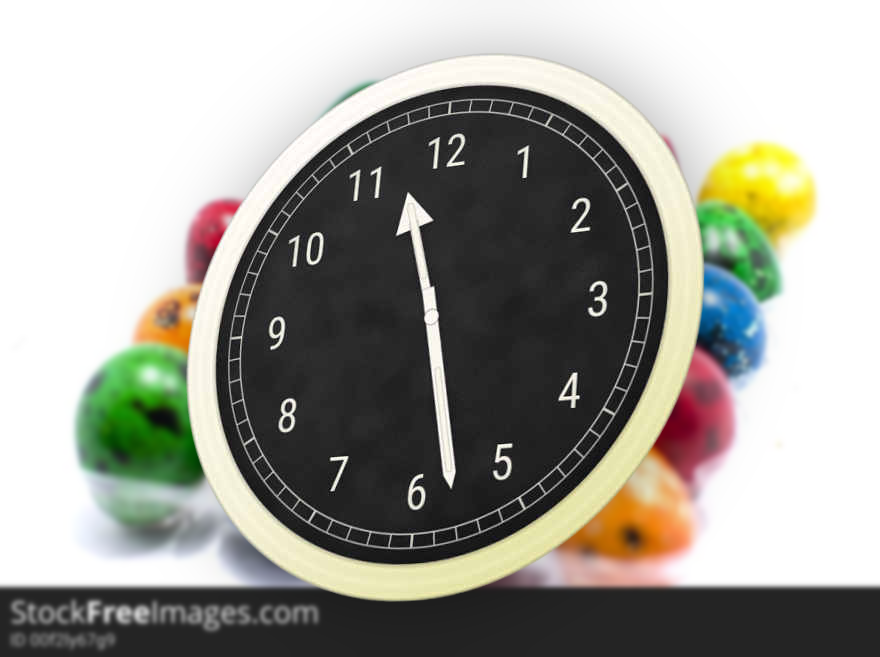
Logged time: 11.28
